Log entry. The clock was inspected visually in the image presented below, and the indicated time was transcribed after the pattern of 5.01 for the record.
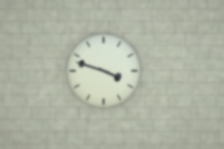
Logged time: 3.48
